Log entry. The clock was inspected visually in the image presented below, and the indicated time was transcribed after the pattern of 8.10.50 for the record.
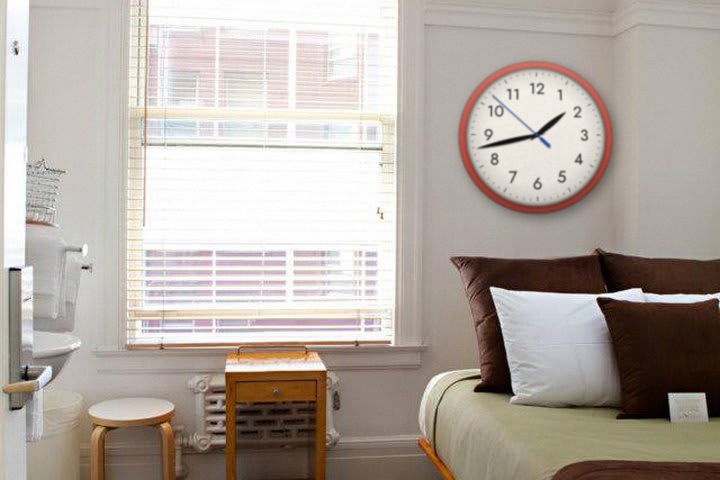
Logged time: 1.42.52
